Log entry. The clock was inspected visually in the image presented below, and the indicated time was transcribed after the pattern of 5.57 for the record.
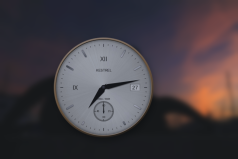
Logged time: 7.13
